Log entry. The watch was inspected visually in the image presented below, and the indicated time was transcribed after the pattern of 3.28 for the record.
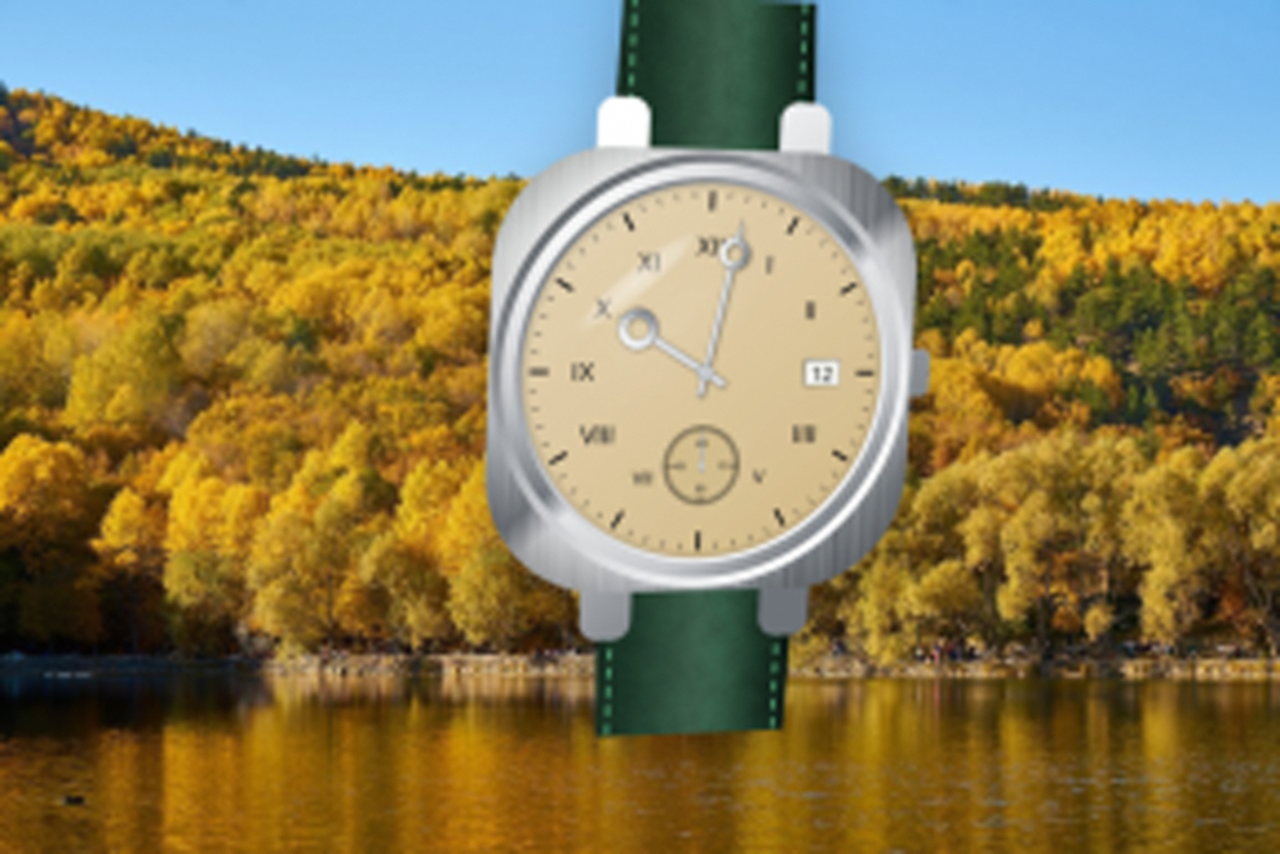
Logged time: 10.02
